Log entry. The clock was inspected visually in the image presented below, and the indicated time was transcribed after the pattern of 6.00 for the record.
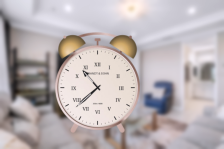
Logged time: 10.38
